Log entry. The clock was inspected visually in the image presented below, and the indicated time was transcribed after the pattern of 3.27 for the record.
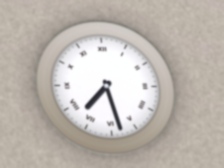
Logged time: 7.28
